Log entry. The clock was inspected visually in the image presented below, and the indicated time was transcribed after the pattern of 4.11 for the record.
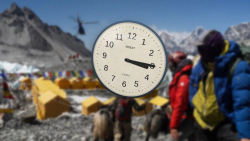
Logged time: 3.15
